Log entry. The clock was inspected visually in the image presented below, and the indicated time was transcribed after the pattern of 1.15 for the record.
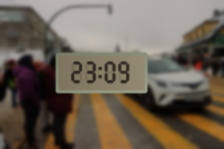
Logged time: 23.09
